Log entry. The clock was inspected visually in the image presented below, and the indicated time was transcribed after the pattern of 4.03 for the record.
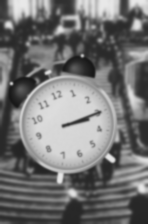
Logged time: 3.15
